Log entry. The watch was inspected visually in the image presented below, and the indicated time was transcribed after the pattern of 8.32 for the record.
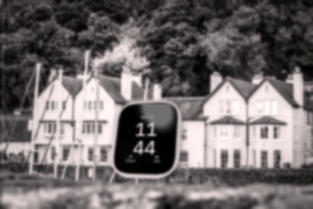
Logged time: 11.44
